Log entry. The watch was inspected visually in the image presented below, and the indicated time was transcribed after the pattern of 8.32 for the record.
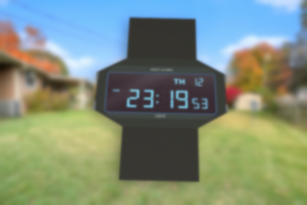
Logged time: 23.19
